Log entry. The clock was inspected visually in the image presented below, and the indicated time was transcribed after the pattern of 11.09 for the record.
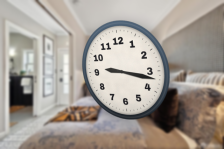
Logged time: 9.17
